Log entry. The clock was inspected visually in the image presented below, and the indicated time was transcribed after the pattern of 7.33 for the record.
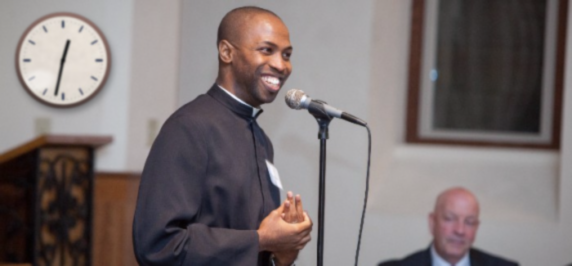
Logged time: 12.32
